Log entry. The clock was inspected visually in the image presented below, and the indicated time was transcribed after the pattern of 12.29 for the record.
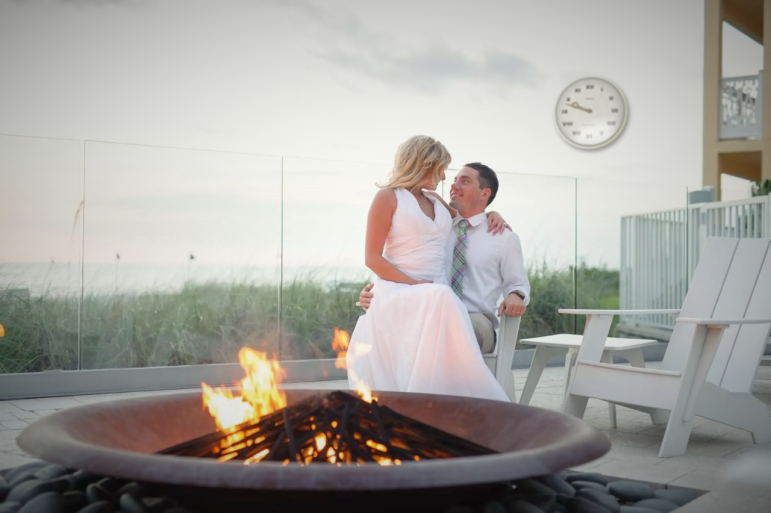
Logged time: 9.48
